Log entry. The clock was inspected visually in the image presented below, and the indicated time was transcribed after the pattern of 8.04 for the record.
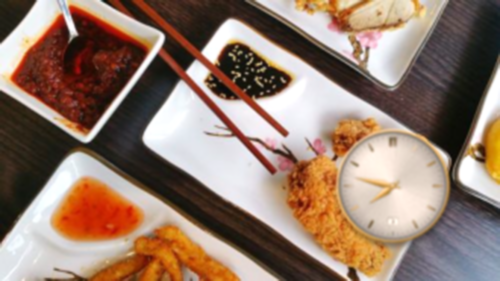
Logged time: 7.47
